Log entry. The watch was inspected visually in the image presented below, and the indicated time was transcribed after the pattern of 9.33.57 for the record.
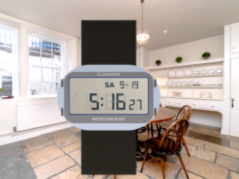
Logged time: 5.16.27
